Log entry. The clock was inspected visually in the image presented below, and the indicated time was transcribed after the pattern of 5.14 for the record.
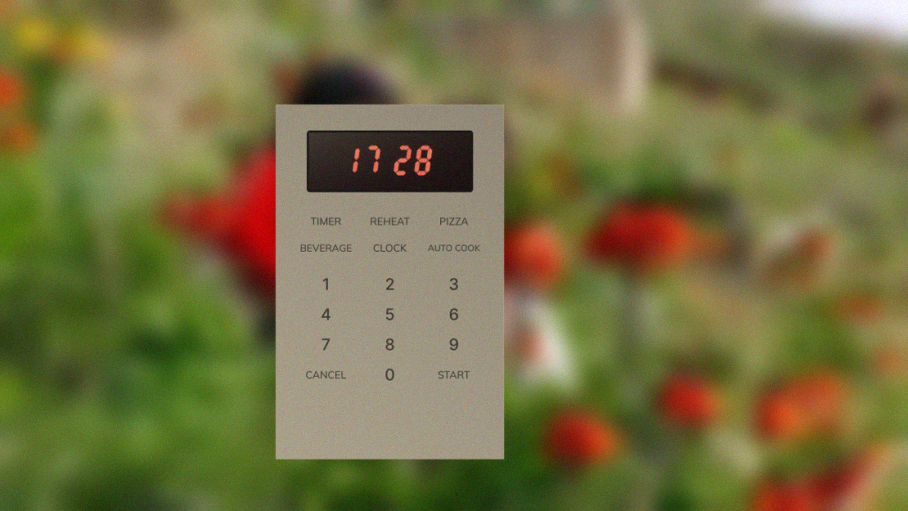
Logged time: 17.28
